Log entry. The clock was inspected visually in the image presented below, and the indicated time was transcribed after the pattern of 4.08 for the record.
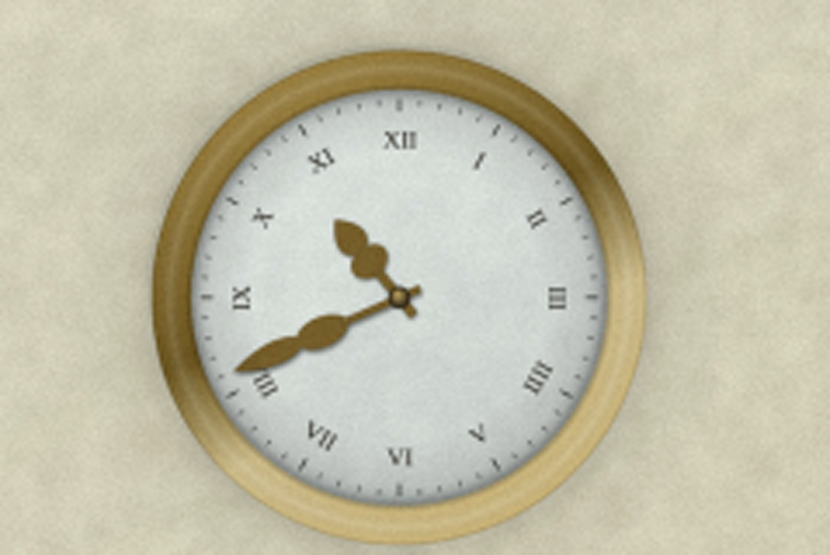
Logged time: 10.41
